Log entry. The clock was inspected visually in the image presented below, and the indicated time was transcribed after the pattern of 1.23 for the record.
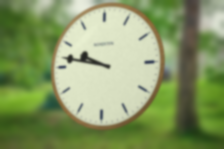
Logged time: 9.47
